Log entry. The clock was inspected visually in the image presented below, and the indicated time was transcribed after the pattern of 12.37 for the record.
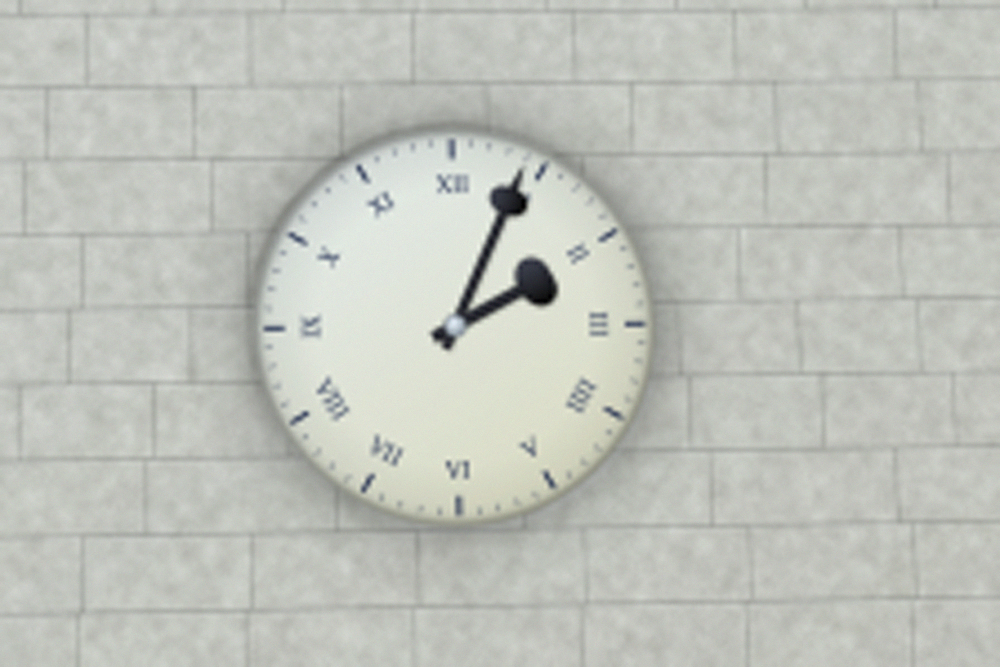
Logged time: 2.04
